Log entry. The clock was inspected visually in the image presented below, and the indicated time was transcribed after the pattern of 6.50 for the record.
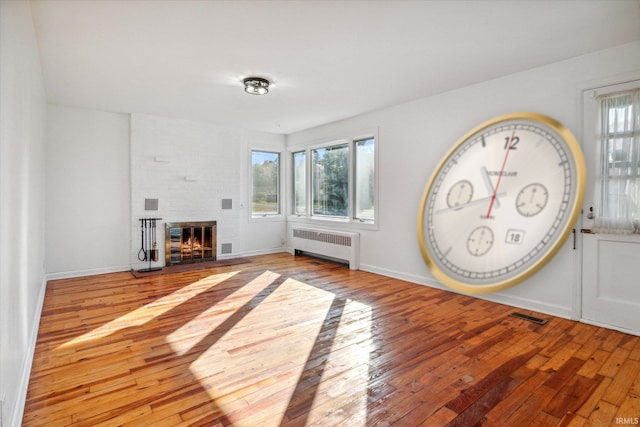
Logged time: 10.42
